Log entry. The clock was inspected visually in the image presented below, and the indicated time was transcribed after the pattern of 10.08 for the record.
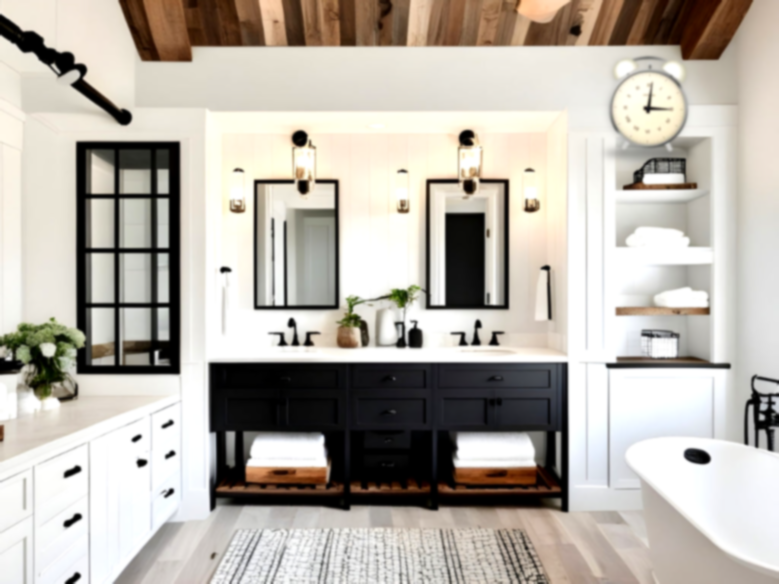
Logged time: 3.01
